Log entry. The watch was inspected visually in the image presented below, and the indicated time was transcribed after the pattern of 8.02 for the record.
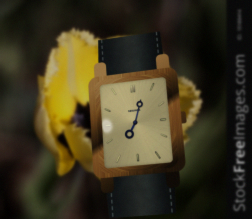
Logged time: 7.03
